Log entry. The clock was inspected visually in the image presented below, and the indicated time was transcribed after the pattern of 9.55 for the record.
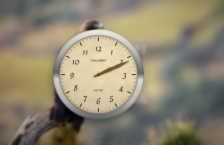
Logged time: 2.11
